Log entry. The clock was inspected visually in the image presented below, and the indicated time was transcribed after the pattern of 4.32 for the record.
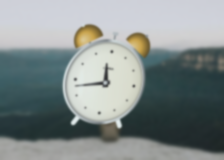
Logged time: 11.43
